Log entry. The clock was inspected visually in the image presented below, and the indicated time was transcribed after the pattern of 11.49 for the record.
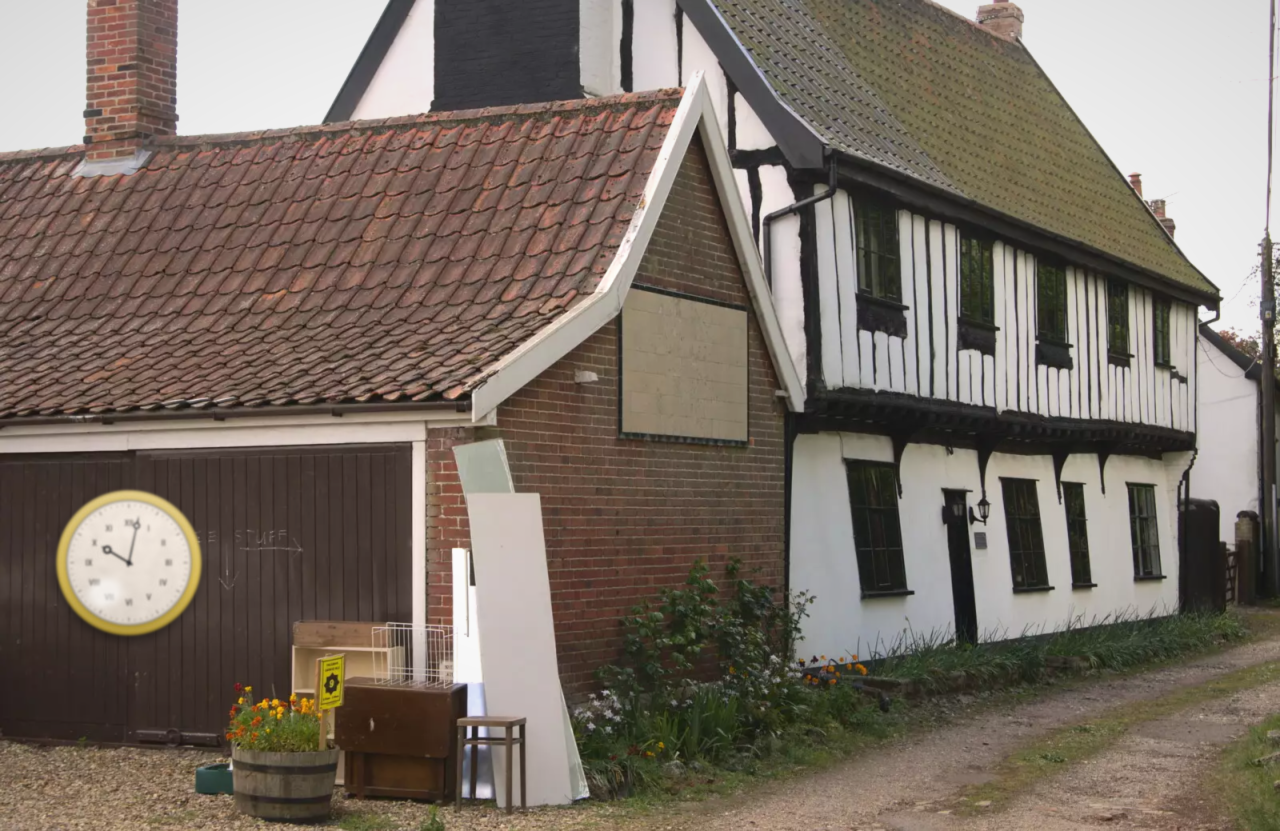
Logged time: 10.02
